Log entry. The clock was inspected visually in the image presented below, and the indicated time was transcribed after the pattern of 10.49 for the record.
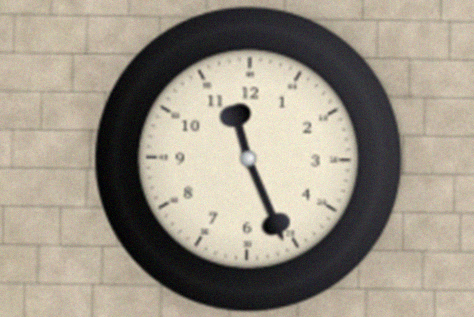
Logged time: 11.26
